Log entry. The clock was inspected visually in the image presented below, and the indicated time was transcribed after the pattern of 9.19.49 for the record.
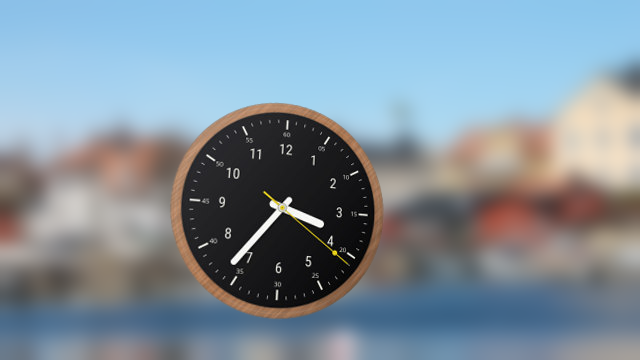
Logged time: 3.36.21
